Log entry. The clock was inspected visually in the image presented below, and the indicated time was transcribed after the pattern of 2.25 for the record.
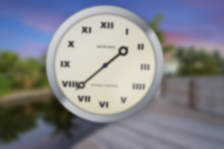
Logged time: 1.38
